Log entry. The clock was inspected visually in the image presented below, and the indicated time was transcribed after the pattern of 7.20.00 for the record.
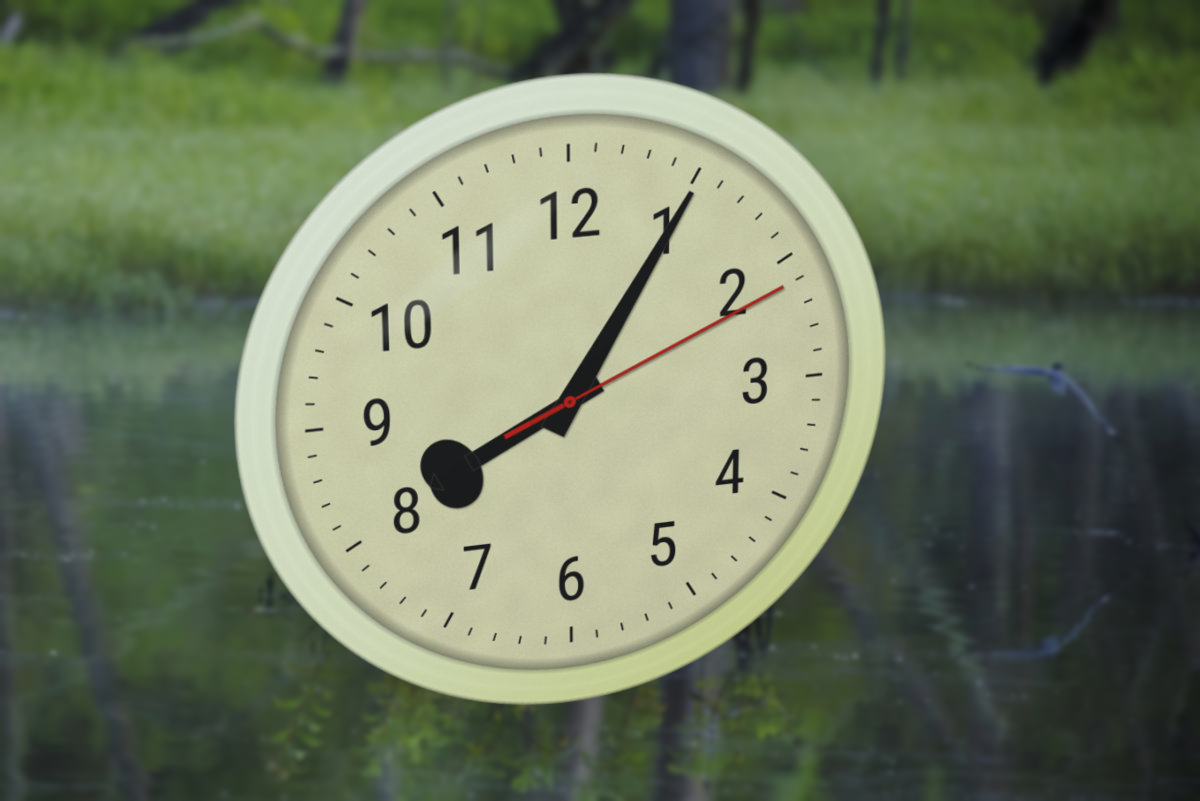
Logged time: 8.05.11
